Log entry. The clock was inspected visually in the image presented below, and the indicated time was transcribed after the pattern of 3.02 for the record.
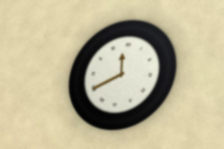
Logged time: 11.40
